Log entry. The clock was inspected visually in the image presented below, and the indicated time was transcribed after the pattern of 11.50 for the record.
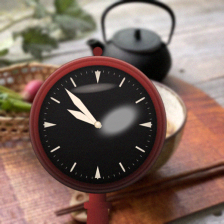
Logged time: 9.53
